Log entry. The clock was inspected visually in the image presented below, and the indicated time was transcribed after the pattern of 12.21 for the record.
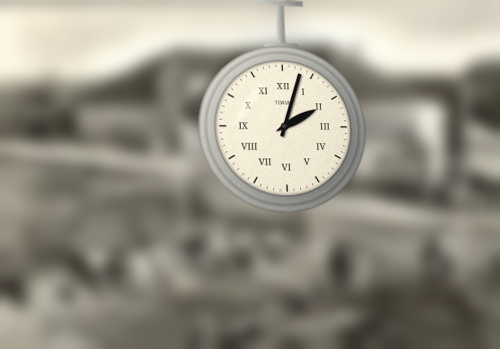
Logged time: 2.03
